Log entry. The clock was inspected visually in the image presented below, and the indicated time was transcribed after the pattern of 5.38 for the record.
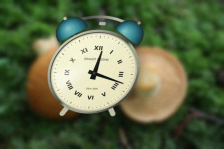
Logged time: 12.18
